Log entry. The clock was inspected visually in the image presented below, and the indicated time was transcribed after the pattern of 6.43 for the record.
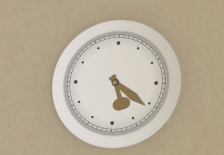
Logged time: 5.21
